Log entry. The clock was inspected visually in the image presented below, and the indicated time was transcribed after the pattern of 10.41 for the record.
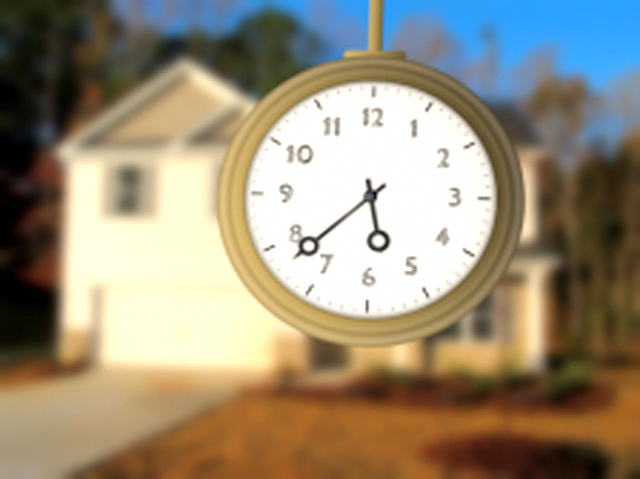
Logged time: 5.38
